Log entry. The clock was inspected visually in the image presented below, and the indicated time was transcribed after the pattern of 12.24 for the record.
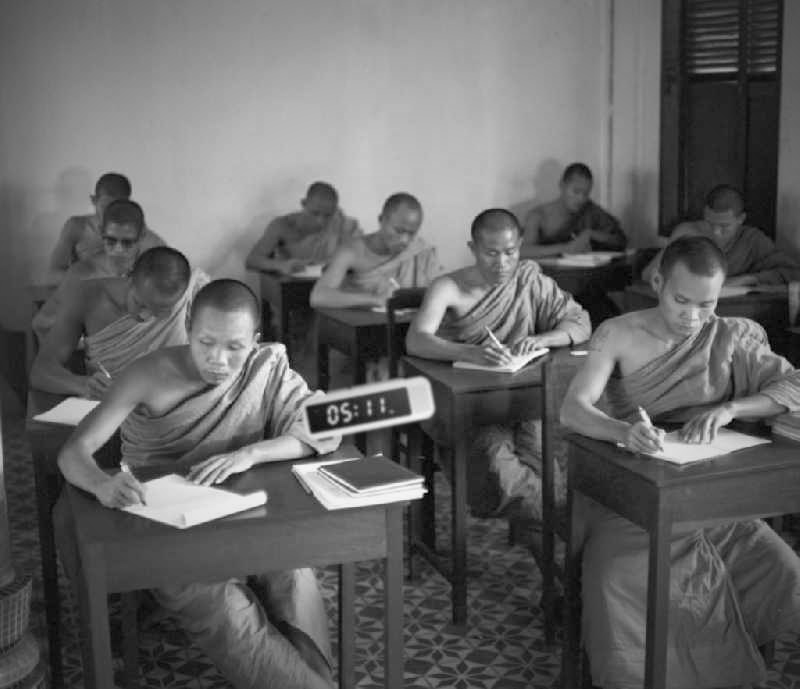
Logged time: 5.11
